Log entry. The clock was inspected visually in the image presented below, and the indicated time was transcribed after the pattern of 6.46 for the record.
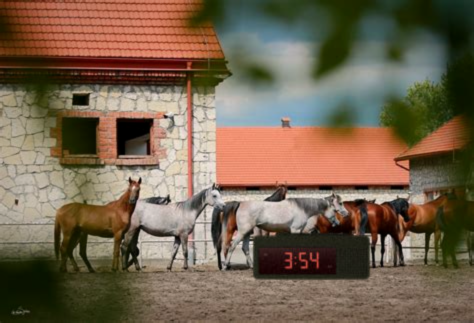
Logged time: 3.54
